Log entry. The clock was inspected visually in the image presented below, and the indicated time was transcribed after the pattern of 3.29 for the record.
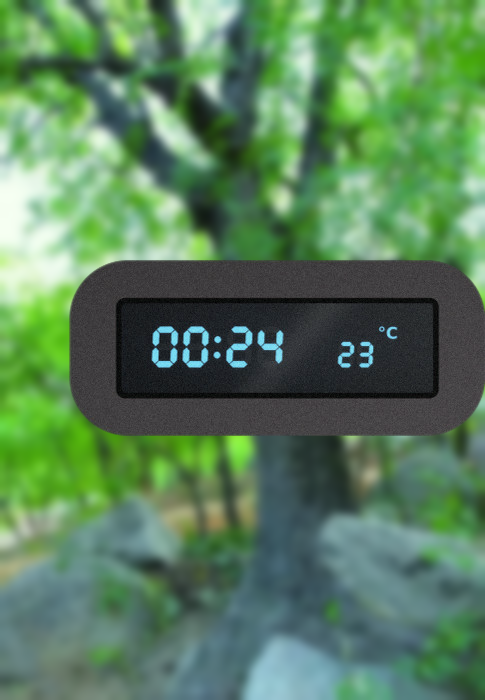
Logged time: 0.24
